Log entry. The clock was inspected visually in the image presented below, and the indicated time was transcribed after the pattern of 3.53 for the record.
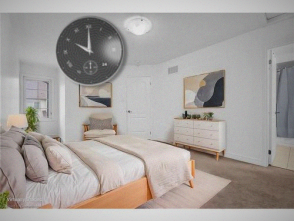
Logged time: 10.00
